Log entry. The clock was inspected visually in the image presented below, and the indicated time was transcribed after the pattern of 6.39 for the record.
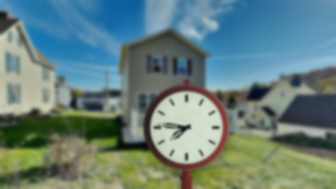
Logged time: 7.46
